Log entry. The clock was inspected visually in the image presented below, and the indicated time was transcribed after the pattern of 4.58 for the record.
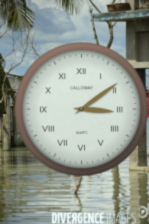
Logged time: 3.09
